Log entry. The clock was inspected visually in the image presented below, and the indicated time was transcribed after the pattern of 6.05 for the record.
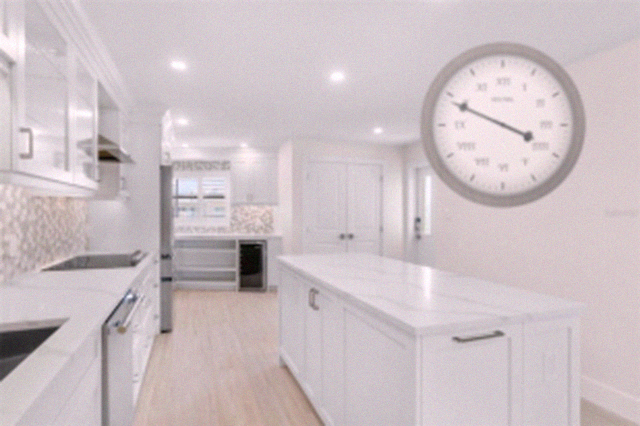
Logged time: 3.49
